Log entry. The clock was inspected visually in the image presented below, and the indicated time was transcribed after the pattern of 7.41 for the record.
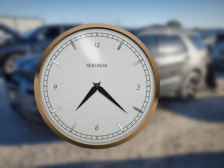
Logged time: 7.22
